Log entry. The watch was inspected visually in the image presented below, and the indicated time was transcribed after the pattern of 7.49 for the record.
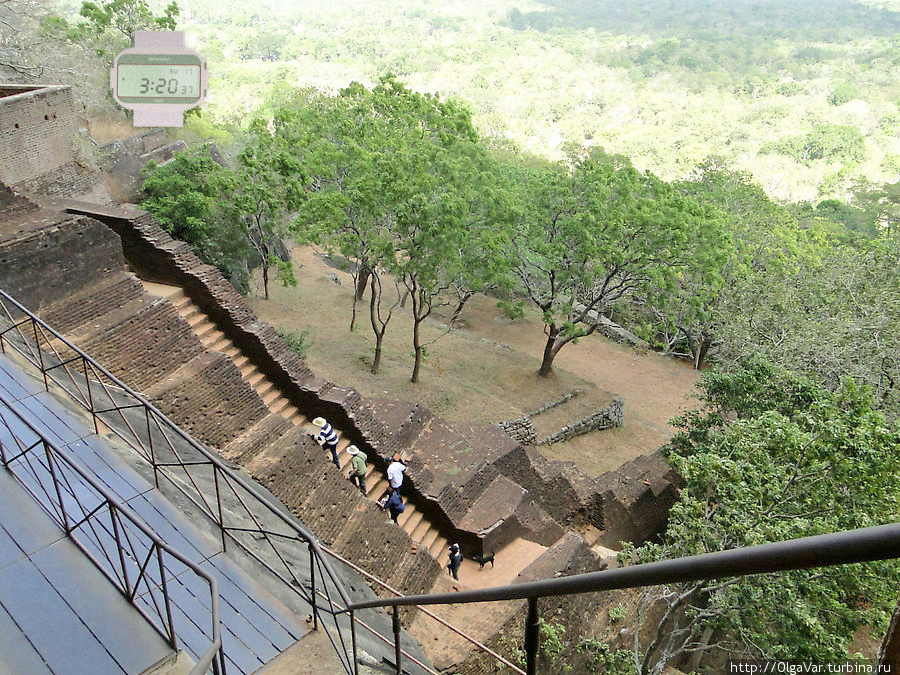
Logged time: 3.20
